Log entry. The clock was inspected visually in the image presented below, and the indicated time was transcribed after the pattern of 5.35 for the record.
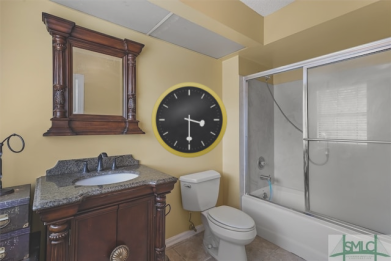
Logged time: 3.30
